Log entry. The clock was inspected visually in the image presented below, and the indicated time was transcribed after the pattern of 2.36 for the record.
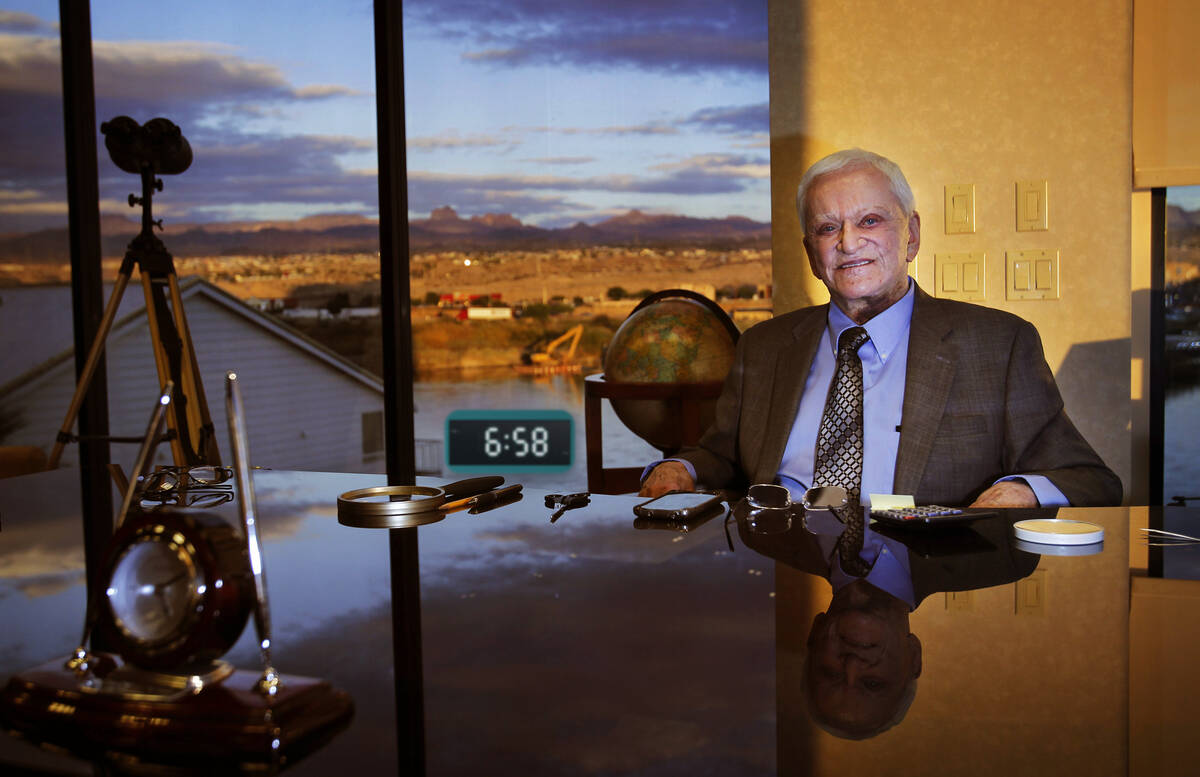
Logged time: 6.58
